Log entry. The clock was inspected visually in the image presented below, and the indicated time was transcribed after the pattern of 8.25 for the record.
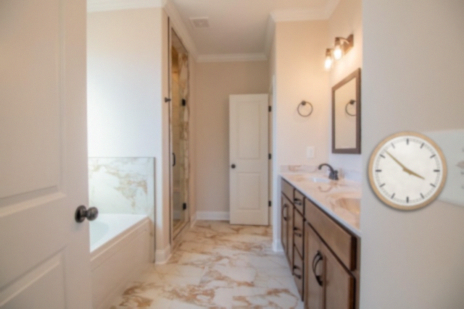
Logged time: 3.52
